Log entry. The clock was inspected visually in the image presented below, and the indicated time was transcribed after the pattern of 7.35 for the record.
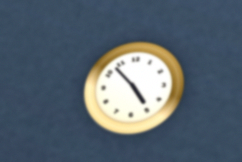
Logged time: 4.53
